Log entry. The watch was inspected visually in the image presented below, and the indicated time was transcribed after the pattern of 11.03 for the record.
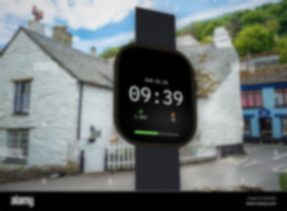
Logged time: 9.39
